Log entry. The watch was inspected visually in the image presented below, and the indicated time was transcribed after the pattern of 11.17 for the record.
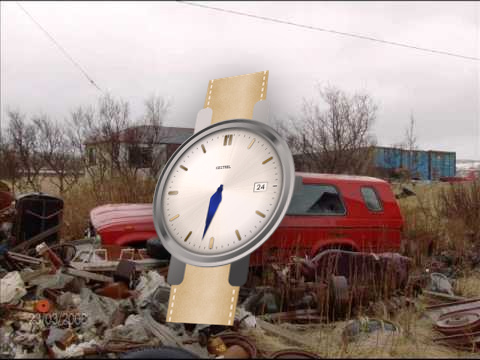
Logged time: 6.32
